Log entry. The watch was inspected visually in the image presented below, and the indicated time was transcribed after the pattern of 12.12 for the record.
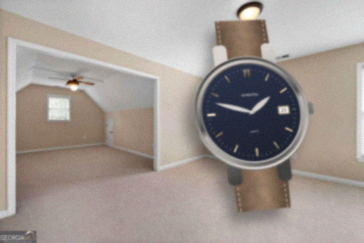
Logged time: 1.48
